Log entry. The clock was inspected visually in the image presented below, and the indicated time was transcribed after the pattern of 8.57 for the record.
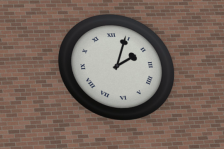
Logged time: 2.04
